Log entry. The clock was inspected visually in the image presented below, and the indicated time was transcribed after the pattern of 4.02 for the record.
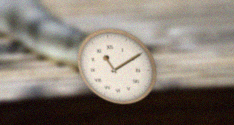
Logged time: 11.10
